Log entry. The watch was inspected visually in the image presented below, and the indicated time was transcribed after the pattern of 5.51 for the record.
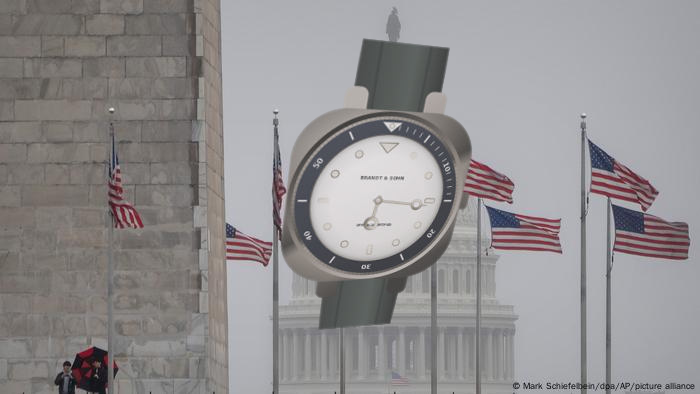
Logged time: 6.16
